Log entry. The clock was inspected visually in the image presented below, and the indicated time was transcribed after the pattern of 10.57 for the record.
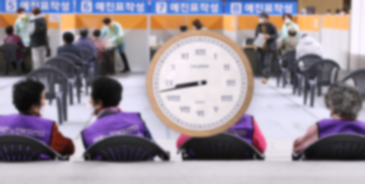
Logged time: 8.43
